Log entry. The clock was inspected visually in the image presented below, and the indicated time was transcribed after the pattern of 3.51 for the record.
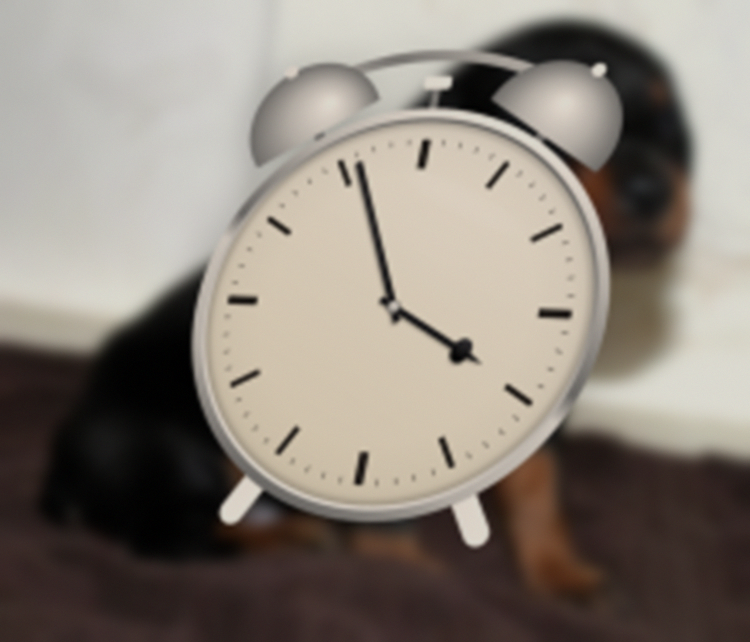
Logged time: 3.56
